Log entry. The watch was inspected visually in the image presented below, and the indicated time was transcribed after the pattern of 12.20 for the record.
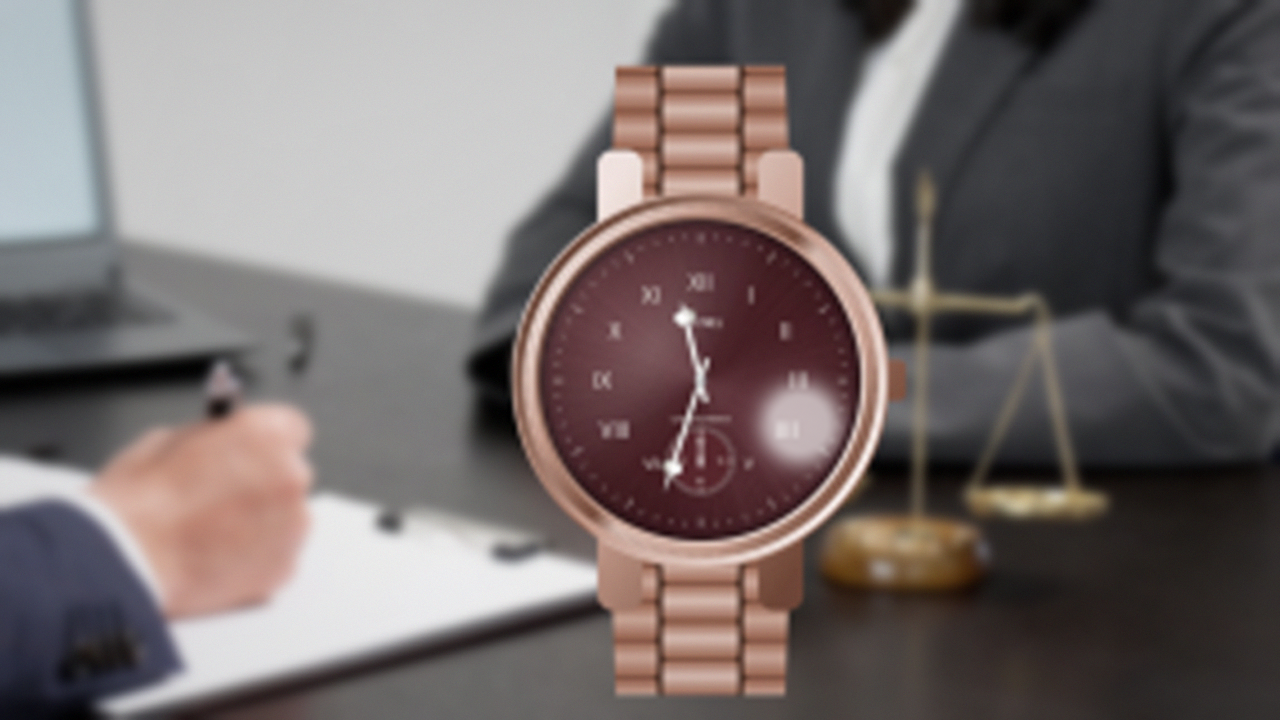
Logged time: 11.33
